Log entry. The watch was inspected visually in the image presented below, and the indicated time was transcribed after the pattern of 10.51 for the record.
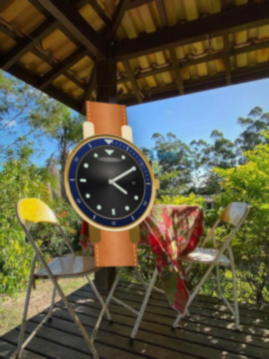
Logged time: 4.10
